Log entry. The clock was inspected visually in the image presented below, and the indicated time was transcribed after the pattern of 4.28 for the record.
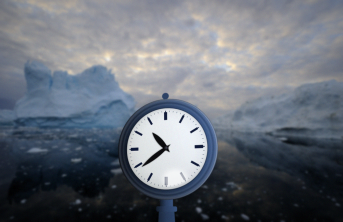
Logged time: 10.39
